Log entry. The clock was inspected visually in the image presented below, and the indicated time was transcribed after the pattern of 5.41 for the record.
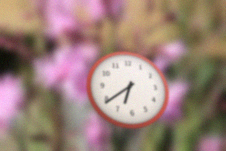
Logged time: 6.39
